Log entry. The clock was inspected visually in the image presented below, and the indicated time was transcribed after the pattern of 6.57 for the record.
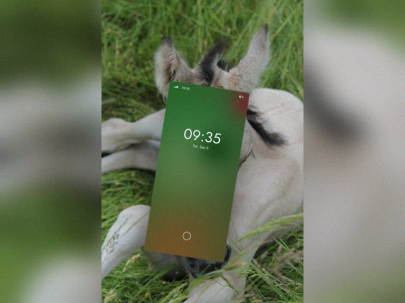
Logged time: 9.35
